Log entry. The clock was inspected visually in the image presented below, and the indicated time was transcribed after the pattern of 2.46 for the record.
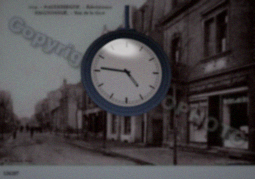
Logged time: 4.46
